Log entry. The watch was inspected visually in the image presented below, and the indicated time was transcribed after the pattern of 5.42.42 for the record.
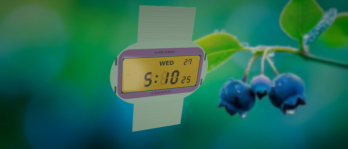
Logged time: 5.10.25
